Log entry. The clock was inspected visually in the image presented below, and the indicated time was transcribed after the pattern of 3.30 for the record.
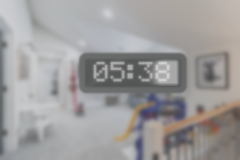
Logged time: 5.38
